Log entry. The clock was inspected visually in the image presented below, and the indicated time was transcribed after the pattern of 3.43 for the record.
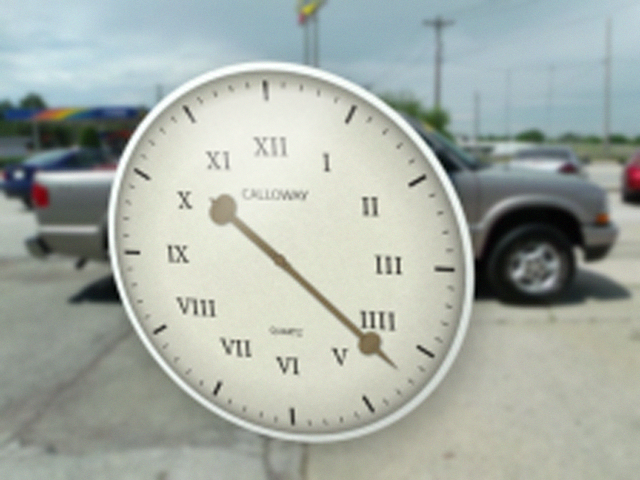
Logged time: 10.22
